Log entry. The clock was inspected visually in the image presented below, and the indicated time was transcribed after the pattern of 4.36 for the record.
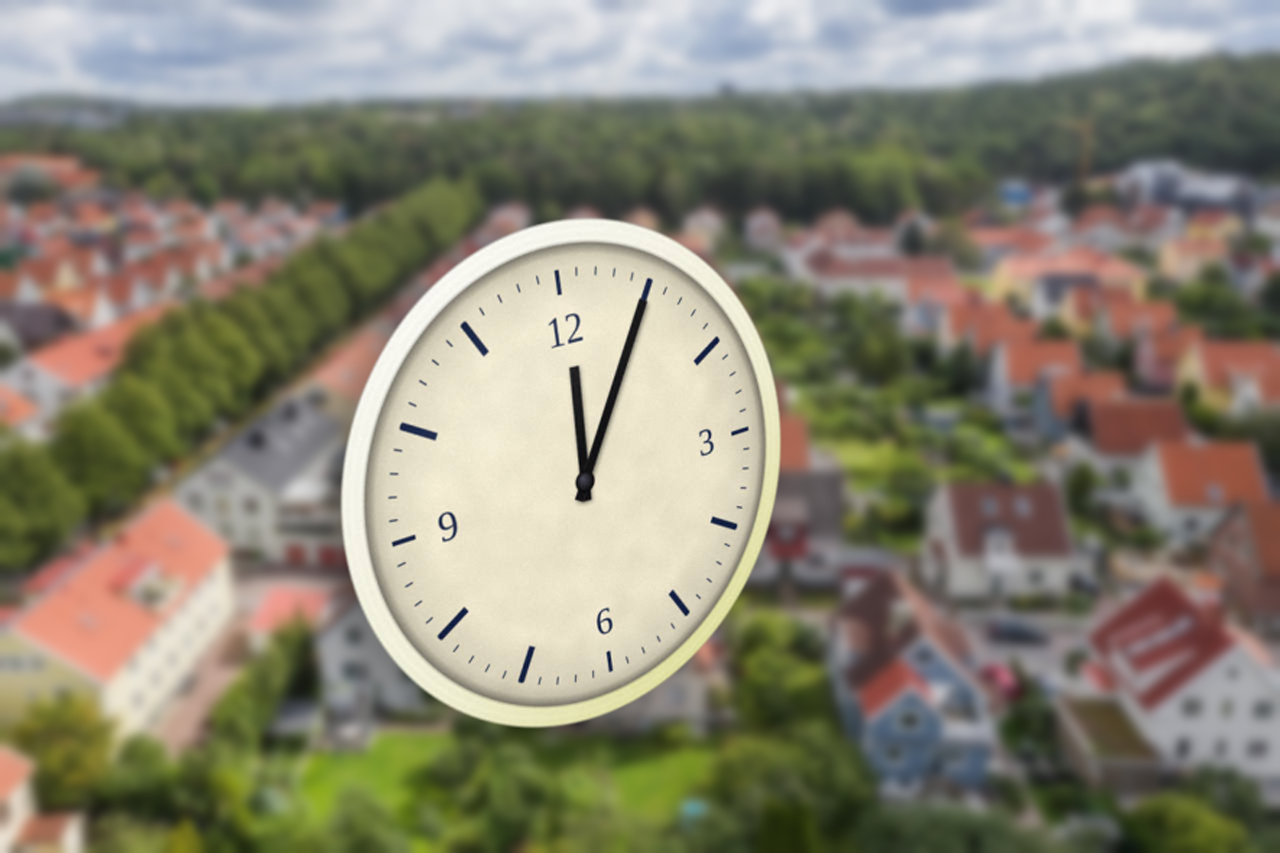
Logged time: 12.05
